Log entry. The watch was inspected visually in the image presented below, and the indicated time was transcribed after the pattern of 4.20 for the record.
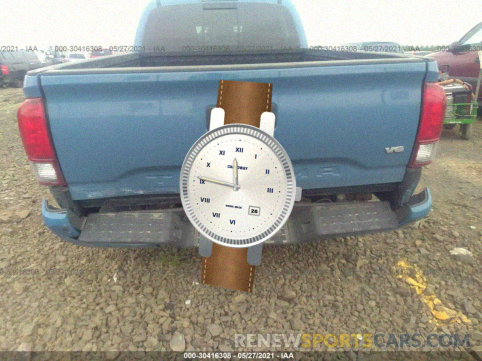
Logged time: 11.46
